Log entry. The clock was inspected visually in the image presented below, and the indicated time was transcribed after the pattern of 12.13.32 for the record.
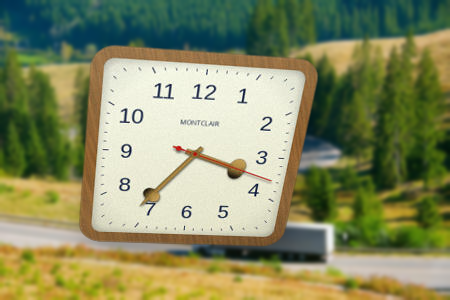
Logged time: 3.36.18
